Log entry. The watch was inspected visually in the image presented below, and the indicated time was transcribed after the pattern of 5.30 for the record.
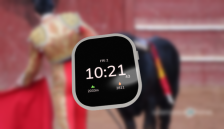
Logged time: 10.21
